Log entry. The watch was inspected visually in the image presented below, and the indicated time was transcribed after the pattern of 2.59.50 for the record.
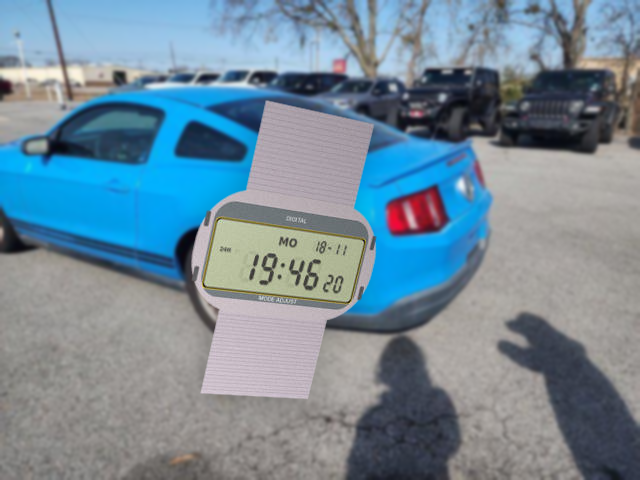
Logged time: 19.46.20
